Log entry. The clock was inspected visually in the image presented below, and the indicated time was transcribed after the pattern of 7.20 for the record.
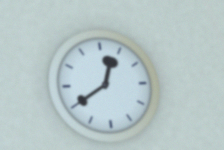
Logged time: 12.40
